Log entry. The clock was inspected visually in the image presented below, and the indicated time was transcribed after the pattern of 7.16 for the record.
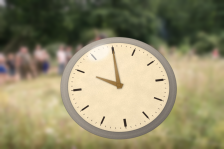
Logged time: 10.00
